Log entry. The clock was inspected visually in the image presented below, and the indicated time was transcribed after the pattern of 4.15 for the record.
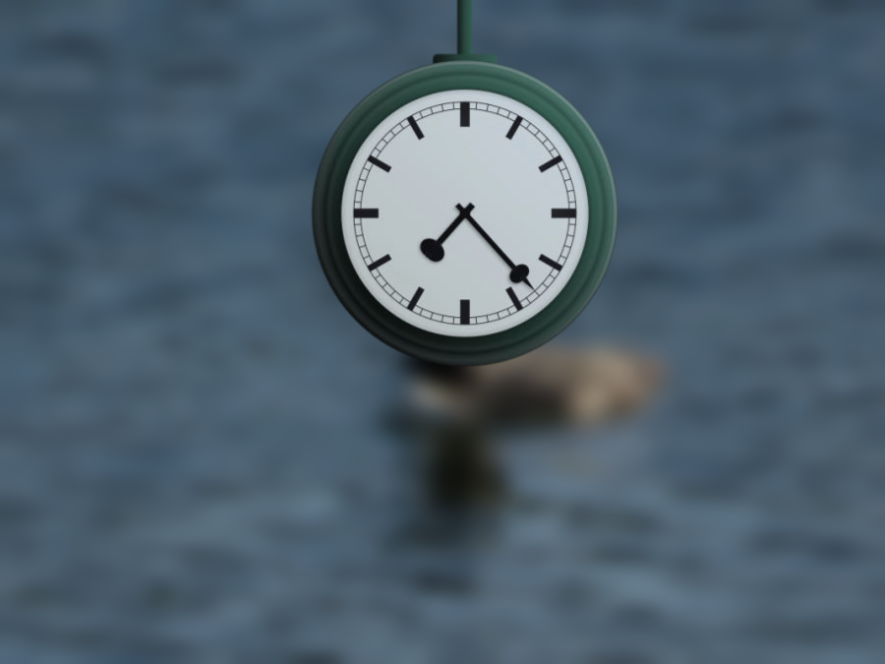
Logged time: 7.23
